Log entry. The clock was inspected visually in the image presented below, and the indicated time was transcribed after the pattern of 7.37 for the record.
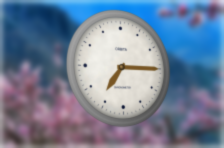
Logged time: 7.15
